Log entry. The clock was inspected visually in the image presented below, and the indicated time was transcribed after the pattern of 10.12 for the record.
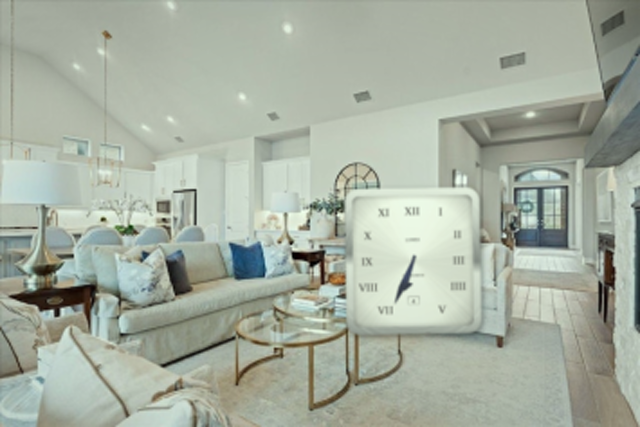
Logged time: 6.34
